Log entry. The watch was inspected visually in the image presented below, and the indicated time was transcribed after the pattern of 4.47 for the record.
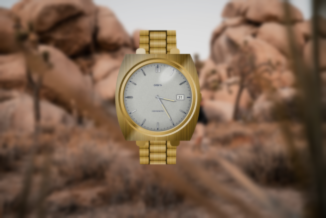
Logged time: 3.25
